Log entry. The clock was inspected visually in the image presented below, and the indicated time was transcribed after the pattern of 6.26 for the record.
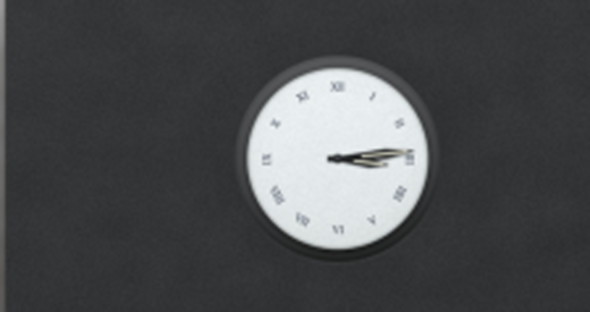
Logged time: 3.14
